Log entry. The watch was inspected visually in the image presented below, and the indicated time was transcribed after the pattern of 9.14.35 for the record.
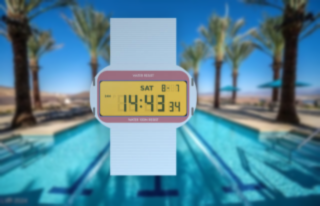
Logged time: 14.43.34
